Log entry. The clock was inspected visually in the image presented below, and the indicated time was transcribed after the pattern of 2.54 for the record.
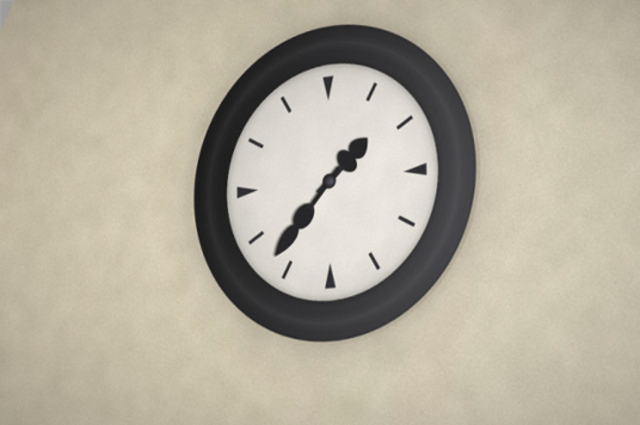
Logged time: 1.37
